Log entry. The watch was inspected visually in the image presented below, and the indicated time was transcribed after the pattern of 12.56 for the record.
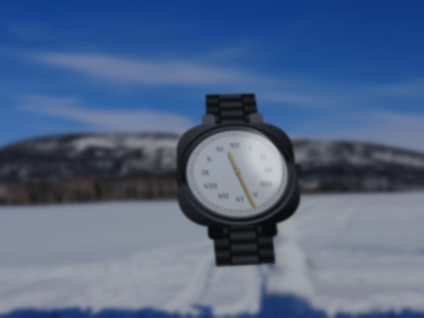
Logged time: 11.27
